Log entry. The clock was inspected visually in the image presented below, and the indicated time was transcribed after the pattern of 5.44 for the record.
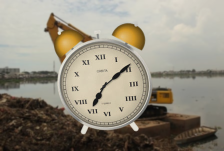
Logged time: 7.09
